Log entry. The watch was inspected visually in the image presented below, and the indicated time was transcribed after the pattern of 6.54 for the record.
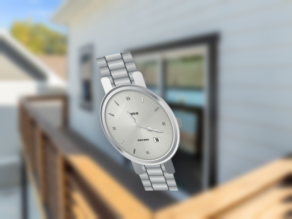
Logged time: 11.18
